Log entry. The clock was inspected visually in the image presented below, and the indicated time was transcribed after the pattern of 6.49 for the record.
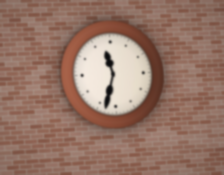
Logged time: 11.33
